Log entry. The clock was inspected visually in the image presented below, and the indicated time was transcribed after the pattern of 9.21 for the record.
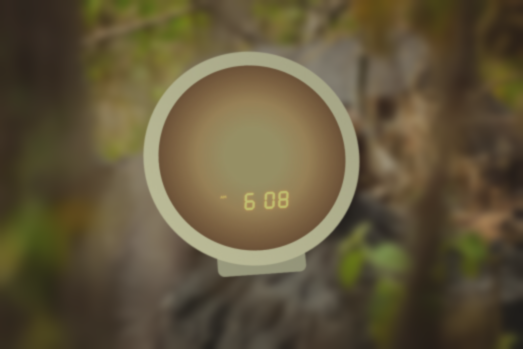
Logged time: 6.08
